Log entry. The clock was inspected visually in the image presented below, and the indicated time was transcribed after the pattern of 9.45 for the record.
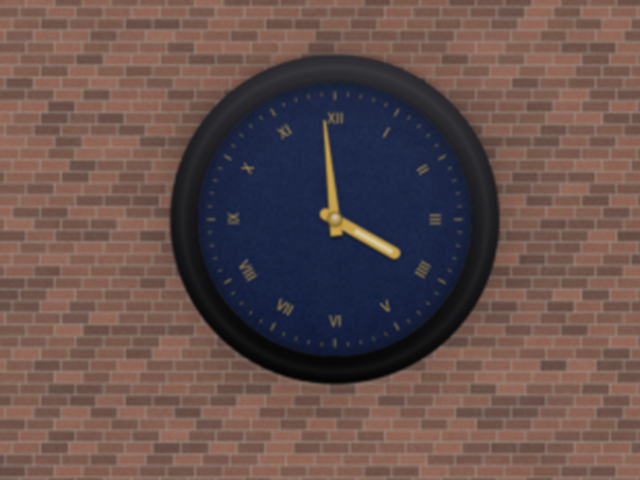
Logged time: 3.59
